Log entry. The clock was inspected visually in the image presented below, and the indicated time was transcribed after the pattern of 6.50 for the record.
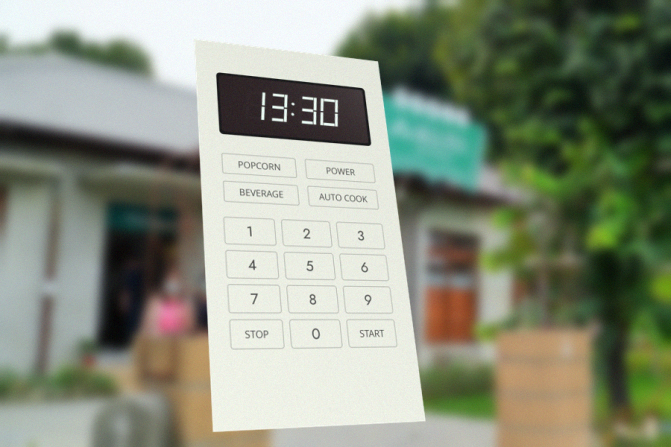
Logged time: 13.30
